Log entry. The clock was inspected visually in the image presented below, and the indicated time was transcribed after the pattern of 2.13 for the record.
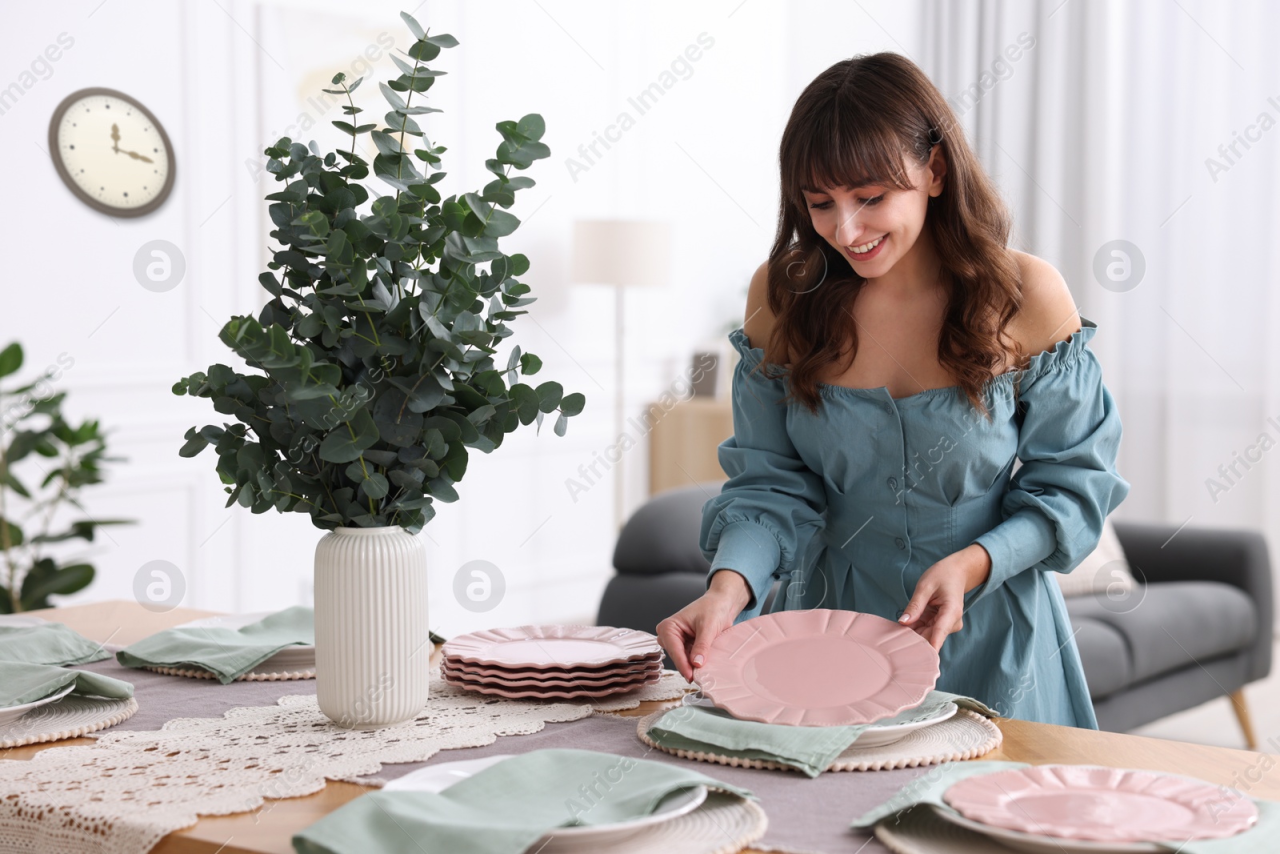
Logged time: 12.18
